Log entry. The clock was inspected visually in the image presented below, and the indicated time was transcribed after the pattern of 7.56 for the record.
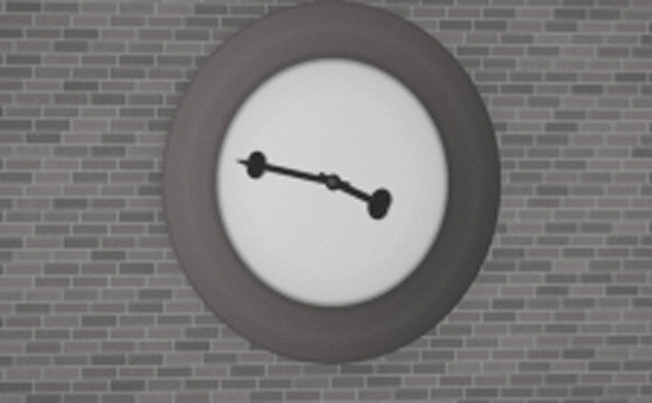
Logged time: 3.47
